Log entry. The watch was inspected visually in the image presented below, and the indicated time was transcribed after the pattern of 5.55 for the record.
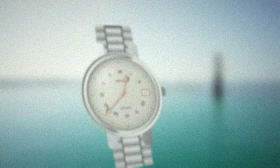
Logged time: 12.38
